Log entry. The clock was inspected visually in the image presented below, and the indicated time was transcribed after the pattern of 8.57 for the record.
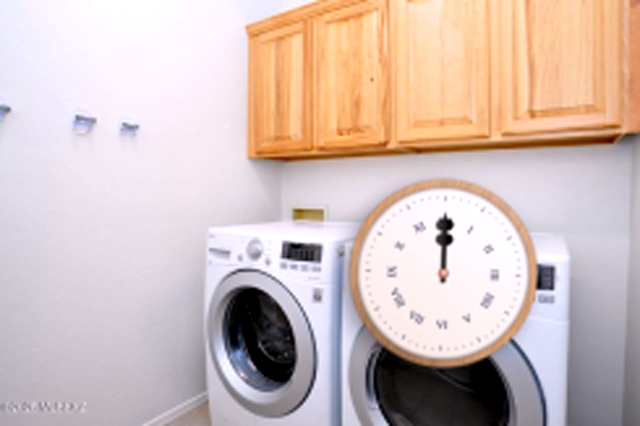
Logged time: 12.00
